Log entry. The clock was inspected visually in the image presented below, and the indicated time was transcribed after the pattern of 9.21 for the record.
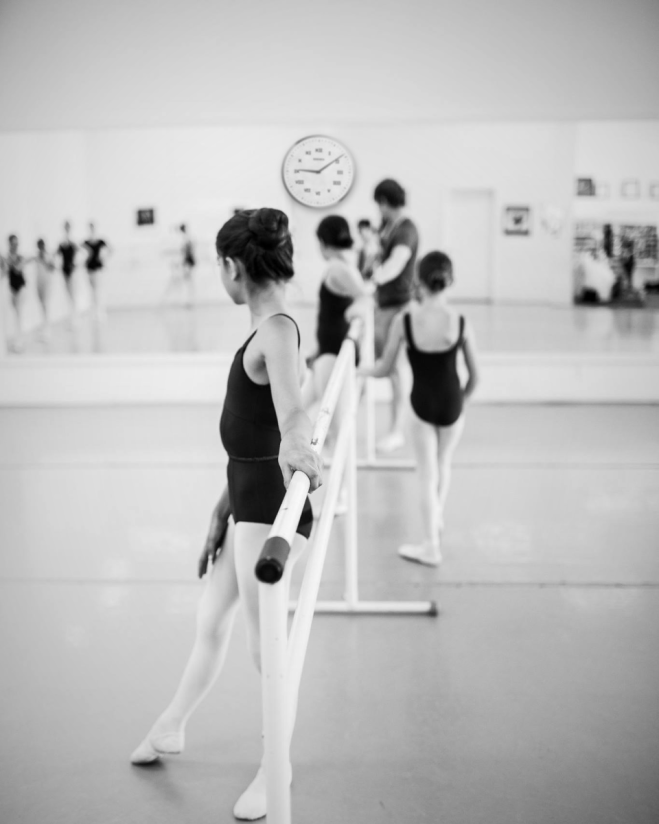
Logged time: 9.09
